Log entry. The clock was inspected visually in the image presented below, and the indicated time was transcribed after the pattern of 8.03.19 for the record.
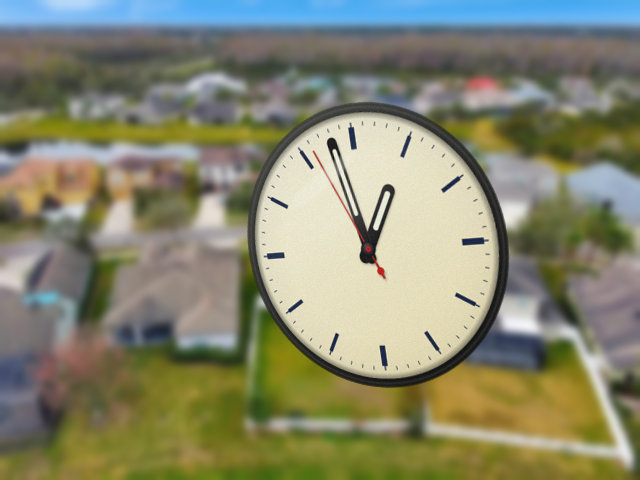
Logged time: 12.57.56
